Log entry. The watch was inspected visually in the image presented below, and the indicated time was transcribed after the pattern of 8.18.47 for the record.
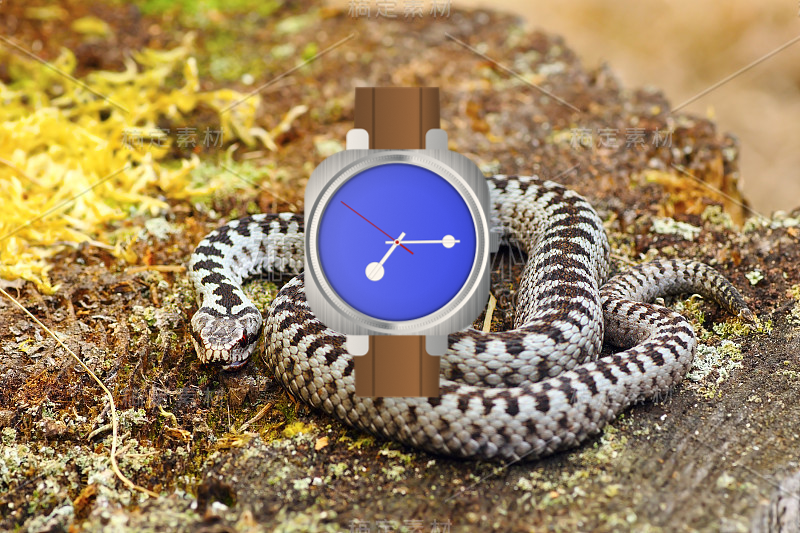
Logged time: 7.14.51
